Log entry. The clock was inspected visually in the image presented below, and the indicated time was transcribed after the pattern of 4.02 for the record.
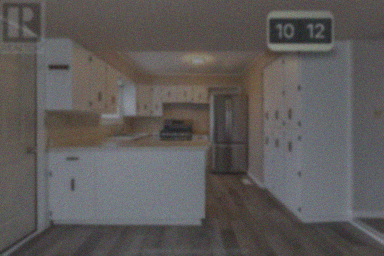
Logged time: 10.12
